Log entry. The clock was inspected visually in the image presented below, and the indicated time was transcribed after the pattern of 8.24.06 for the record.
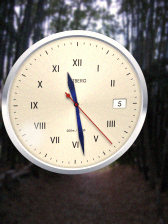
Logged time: 11.28.23
